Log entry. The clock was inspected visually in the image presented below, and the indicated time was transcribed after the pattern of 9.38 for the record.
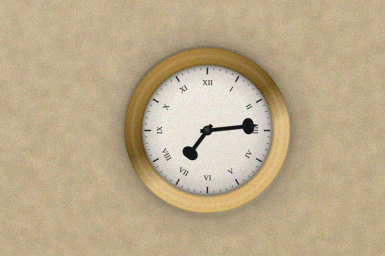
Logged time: 7.14
